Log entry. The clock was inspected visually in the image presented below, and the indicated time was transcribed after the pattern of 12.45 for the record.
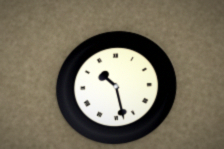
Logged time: 10.28
